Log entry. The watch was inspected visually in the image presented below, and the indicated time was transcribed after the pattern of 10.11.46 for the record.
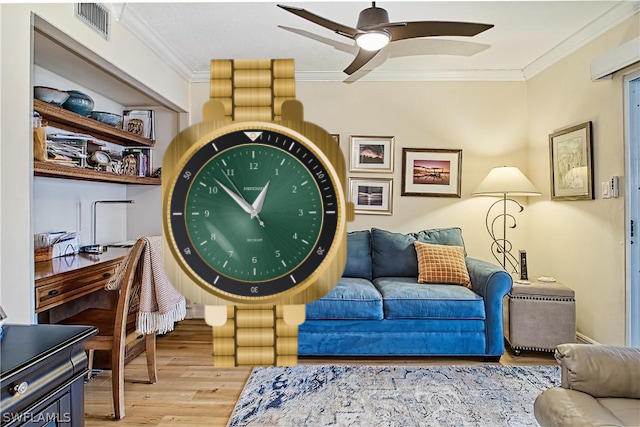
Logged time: 12.51.54
